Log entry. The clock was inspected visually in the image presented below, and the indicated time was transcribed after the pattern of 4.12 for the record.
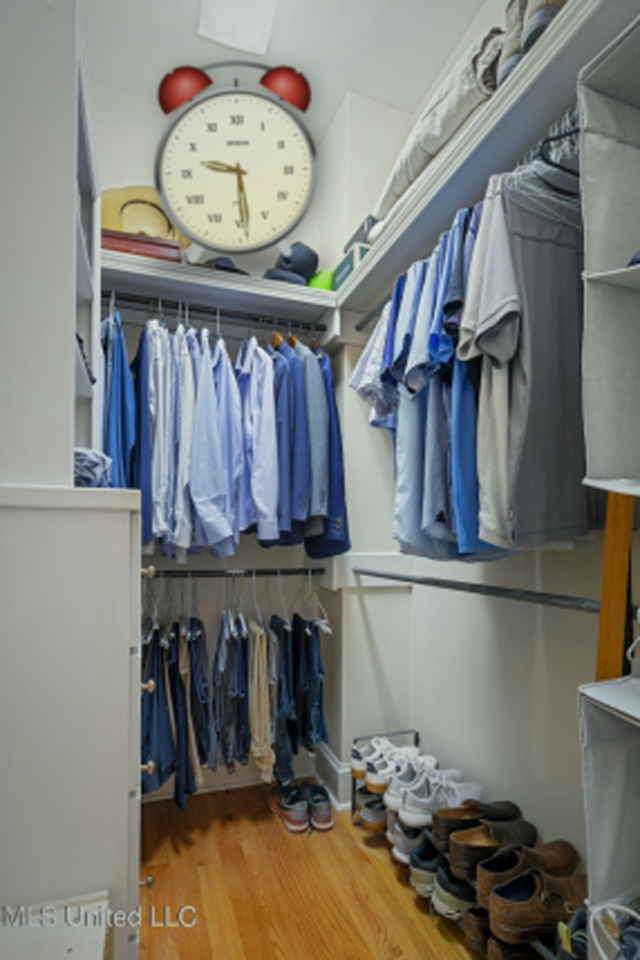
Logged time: 9.29
